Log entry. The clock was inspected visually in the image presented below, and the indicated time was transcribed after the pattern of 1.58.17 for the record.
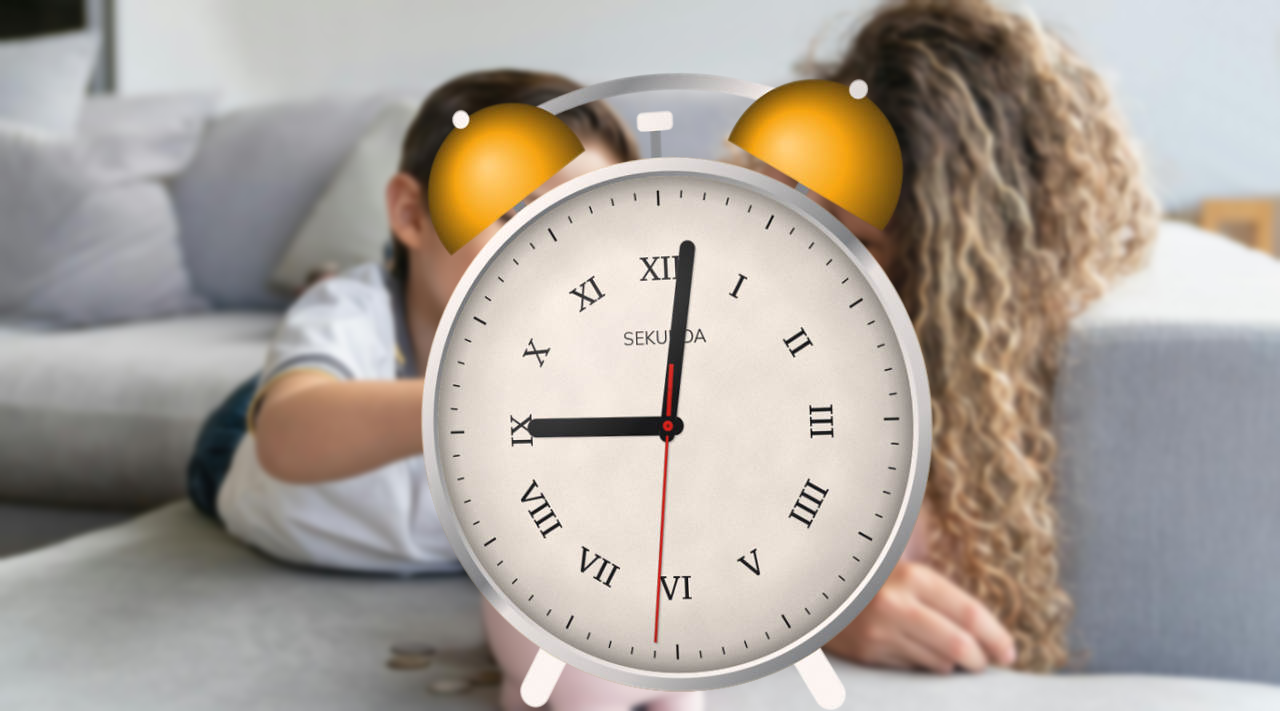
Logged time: 9.01.31
